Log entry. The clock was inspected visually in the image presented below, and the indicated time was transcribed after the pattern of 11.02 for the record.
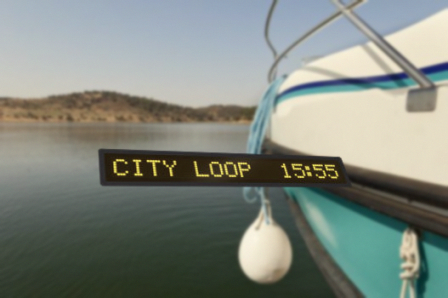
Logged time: 15.55
